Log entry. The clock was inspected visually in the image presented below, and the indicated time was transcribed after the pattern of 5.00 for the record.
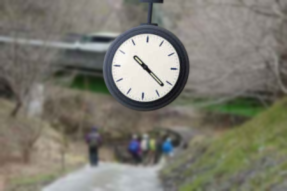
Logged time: 10.22
